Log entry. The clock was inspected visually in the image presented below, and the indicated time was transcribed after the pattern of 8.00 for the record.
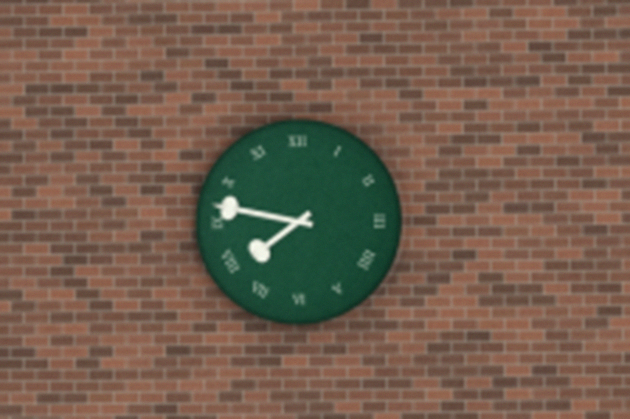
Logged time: 7.47
